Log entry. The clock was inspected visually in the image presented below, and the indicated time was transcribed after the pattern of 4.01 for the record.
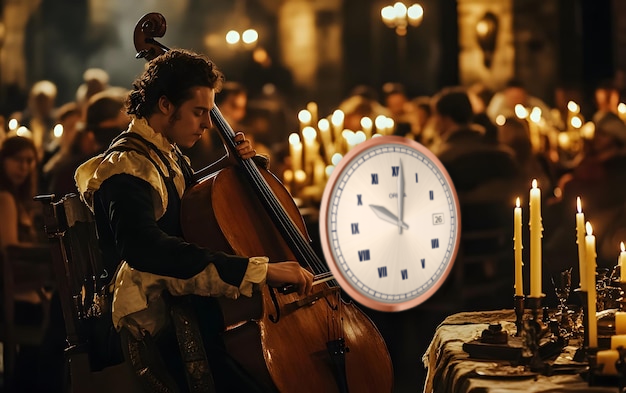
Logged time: 10.01
